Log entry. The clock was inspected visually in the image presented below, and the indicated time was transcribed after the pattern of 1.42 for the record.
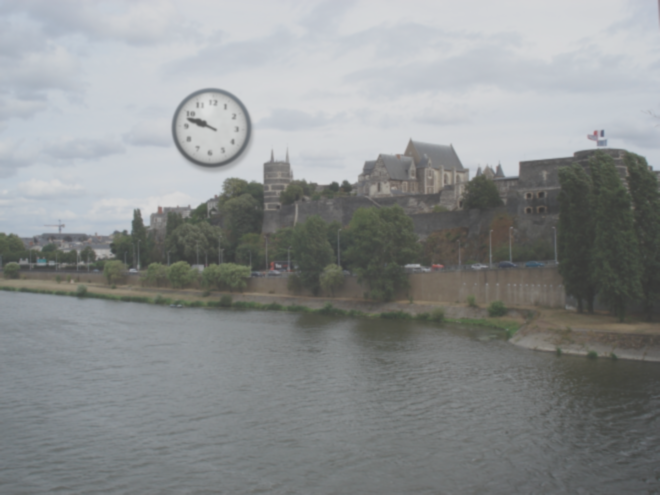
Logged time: 9.48
